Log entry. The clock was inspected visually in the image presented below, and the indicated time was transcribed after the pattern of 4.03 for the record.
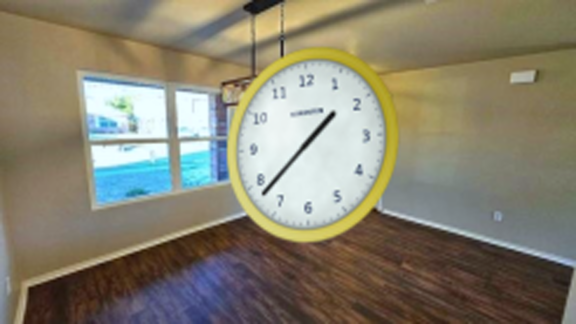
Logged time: 1.38
